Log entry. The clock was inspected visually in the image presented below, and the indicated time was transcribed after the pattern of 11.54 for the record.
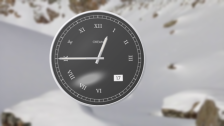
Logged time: 12.45
